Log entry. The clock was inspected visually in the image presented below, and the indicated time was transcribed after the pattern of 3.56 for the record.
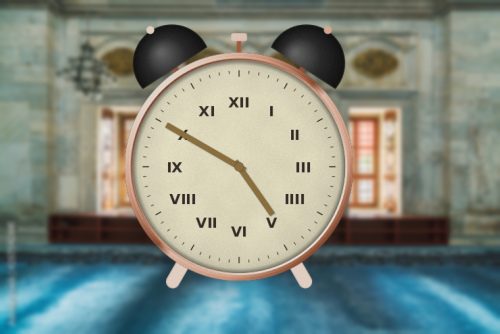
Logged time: 4.50
